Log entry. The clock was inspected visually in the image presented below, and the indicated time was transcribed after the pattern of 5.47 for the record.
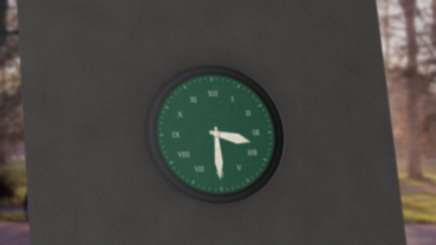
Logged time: 3.30
